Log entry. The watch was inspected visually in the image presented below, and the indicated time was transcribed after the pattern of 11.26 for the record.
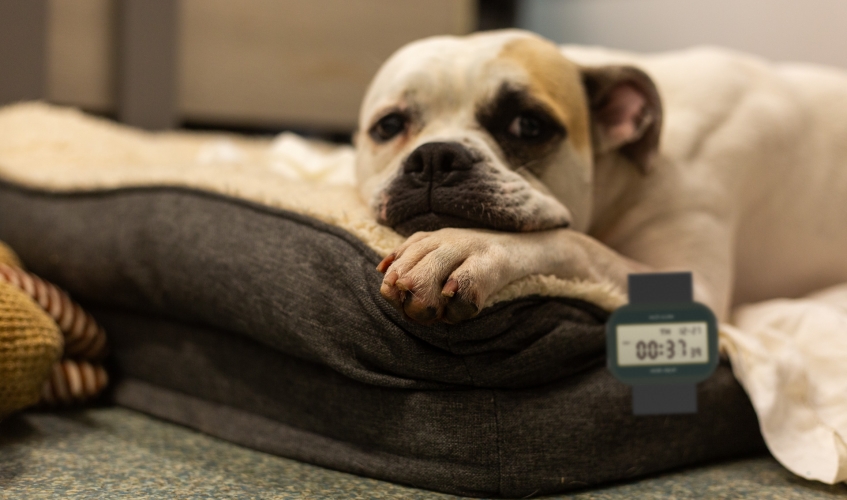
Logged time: 0.37
